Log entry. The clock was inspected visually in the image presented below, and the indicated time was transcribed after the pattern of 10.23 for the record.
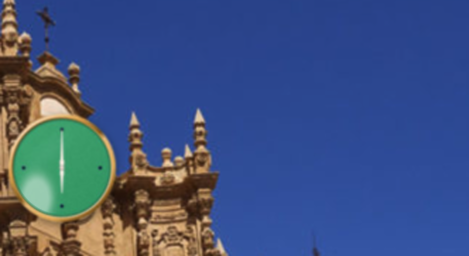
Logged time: 6.00
